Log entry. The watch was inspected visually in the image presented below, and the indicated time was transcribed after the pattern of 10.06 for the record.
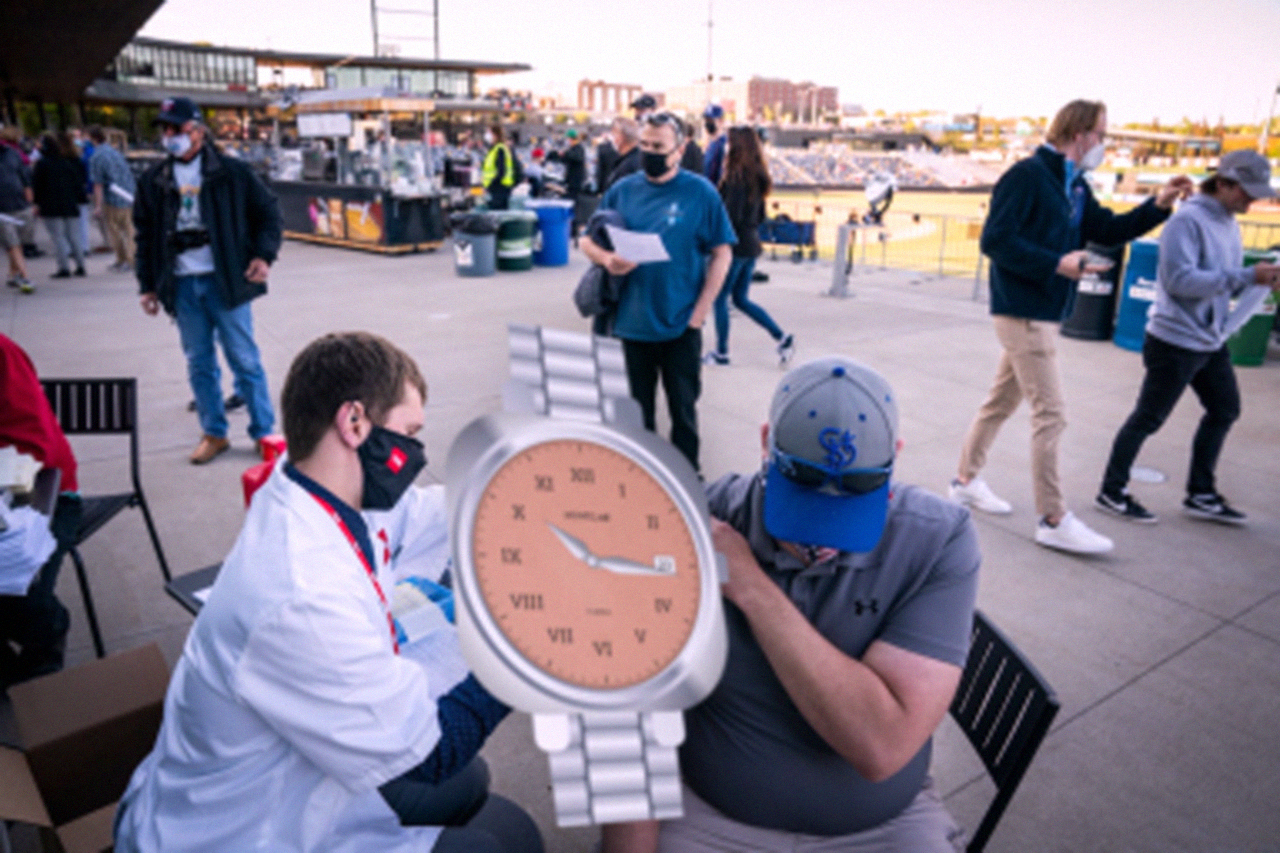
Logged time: 10.16
